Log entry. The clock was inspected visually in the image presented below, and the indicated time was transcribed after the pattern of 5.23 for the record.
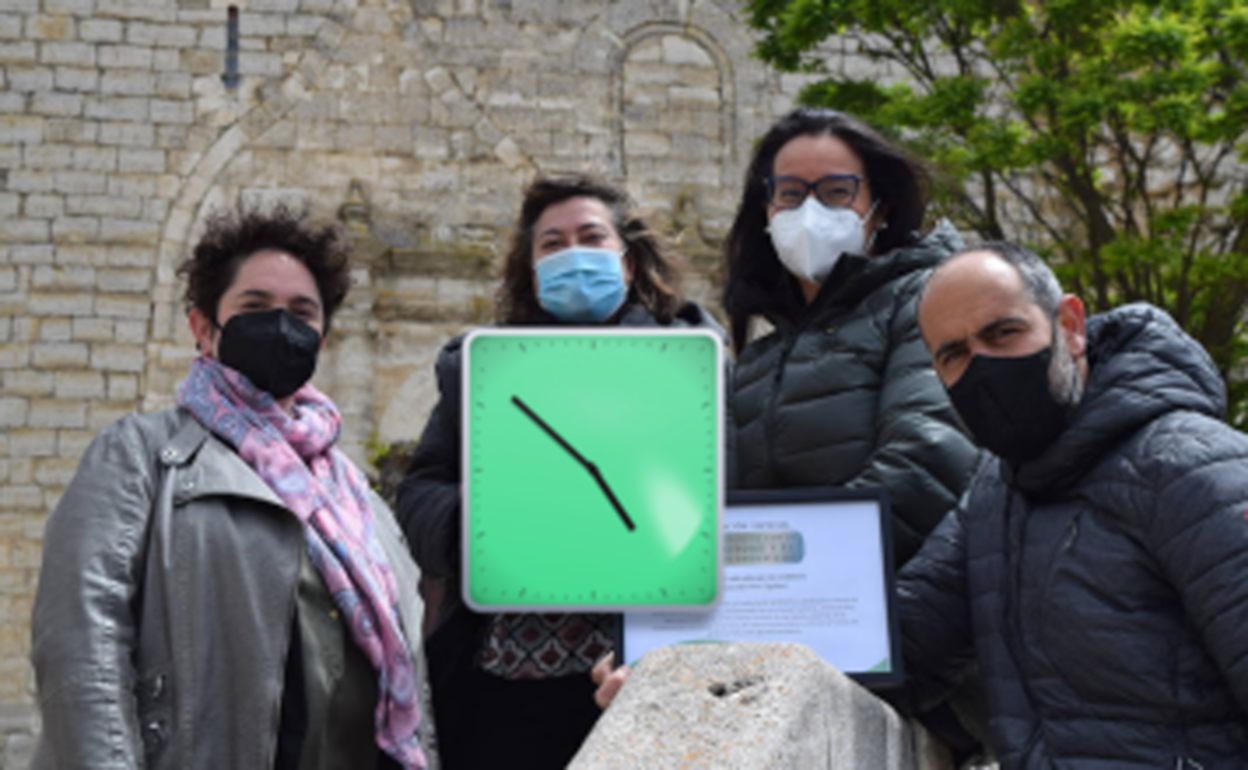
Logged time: 4.52
